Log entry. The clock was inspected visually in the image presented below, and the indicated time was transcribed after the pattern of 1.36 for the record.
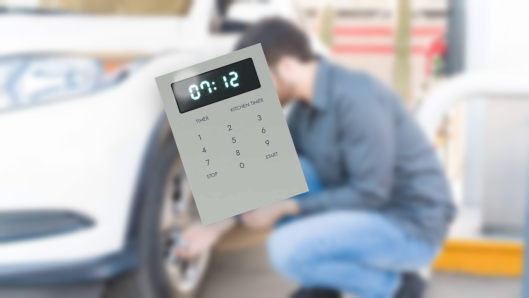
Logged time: 7.12
